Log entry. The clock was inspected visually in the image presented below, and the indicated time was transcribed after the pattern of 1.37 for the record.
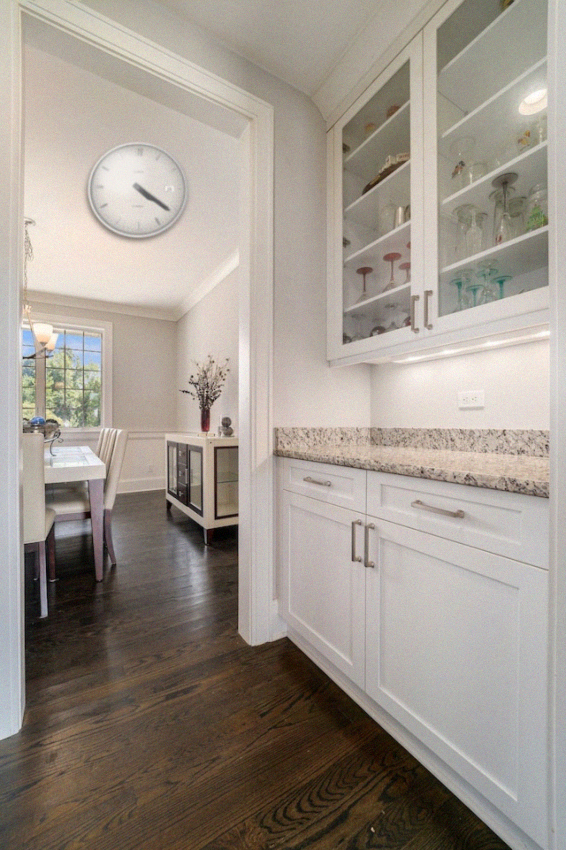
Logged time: 4.21
